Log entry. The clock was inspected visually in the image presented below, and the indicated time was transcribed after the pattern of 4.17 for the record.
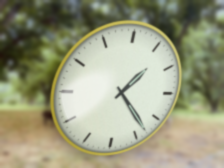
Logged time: 1.23
